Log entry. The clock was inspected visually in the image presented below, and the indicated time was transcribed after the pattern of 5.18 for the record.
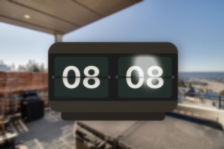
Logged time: 8.08
